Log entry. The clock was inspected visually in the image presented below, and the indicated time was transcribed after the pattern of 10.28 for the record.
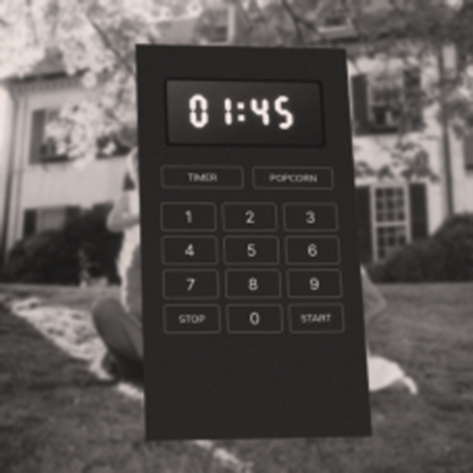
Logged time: 1.45
